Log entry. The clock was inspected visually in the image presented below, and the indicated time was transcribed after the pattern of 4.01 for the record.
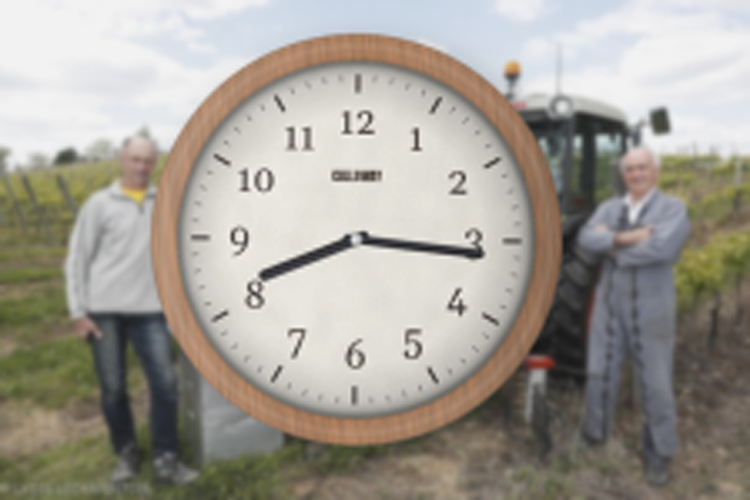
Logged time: 8.16
